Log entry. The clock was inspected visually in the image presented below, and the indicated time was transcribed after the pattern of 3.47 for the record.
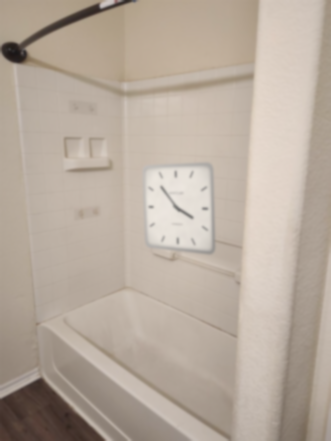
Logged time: 3.53
